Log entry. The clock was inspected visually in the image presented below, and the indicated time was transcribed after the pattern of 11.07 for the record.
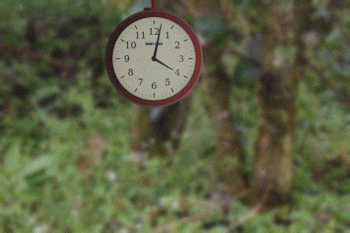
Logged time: 4.02
